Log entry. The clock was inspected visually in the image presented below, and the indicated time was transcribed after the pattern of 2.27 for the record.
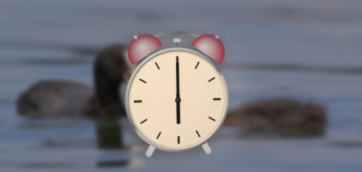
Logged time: 6.00
